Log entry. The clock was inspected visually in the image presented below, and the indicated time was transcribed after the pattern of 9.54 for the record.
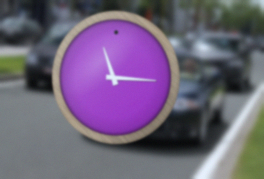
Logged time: 11.15
